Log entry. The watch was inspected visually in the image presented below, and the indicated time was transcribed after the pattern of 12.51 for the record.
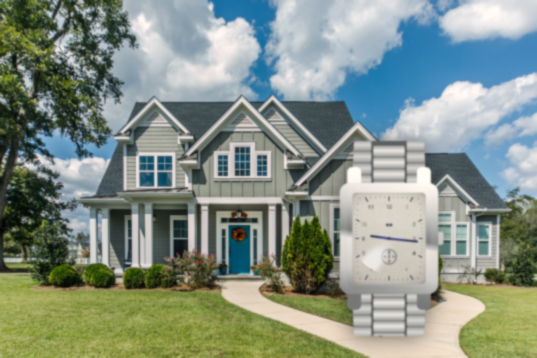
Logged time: 9.16
